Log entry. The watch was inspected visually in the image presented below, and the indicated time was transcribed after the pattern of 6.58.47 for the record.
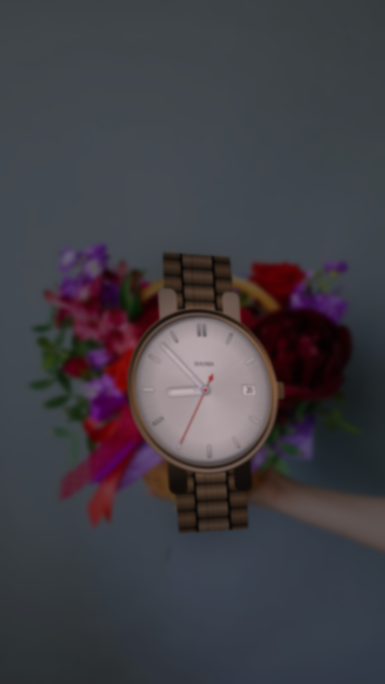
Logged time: 8.52.35
